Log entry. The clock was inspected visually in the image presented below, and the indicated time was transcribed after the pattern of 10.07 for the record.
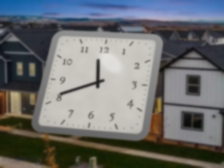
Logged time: 11.41
